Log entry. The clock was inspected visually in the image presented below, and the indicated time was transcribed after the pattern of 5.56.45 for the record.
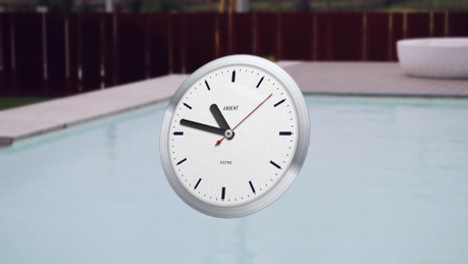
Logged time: 10.47.08
